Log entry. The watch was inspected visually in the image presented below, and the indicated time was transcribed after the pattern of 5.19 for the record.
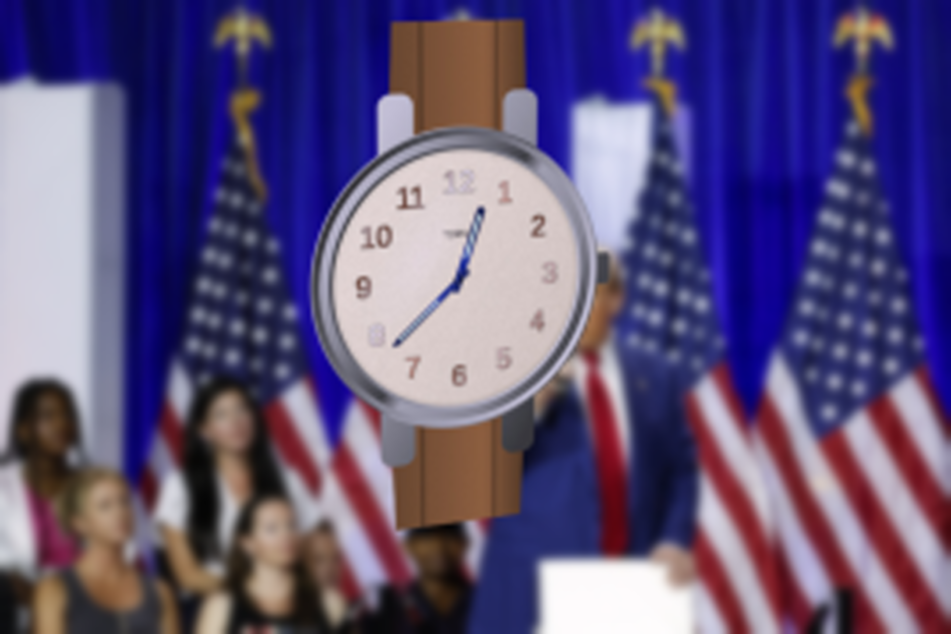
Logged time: 12.38
